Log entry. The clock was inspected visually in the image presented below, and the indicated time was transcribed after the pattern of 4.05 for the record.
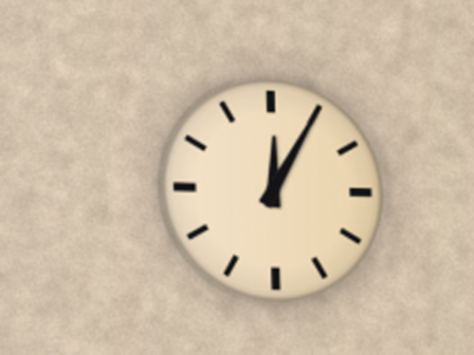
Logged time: 12.05
